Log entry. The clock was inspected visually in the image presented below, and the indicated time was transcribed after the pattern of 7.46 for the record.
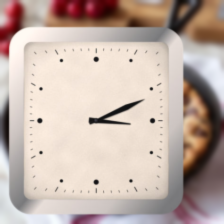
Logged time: 3.11
